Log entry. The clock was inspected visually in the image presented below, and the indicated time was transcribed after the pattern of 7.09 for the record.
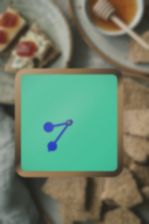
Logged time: 8.36
